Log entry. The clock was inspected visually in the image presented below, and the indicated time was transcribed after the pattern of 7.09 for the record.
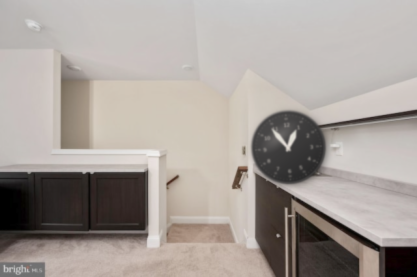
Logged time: 12.54
